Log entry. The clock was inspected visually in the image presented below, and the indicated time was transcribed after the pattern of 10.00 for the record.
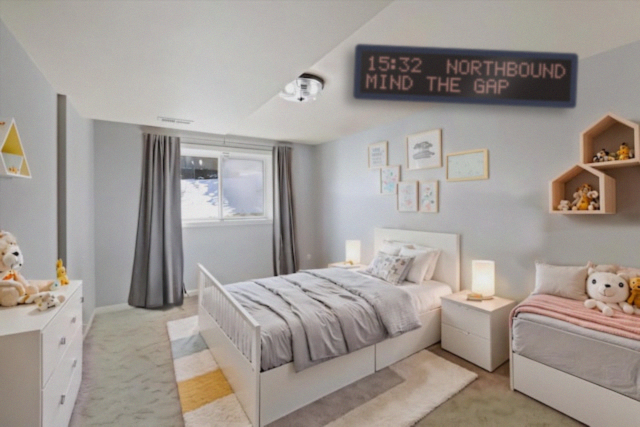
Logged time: 15.32
